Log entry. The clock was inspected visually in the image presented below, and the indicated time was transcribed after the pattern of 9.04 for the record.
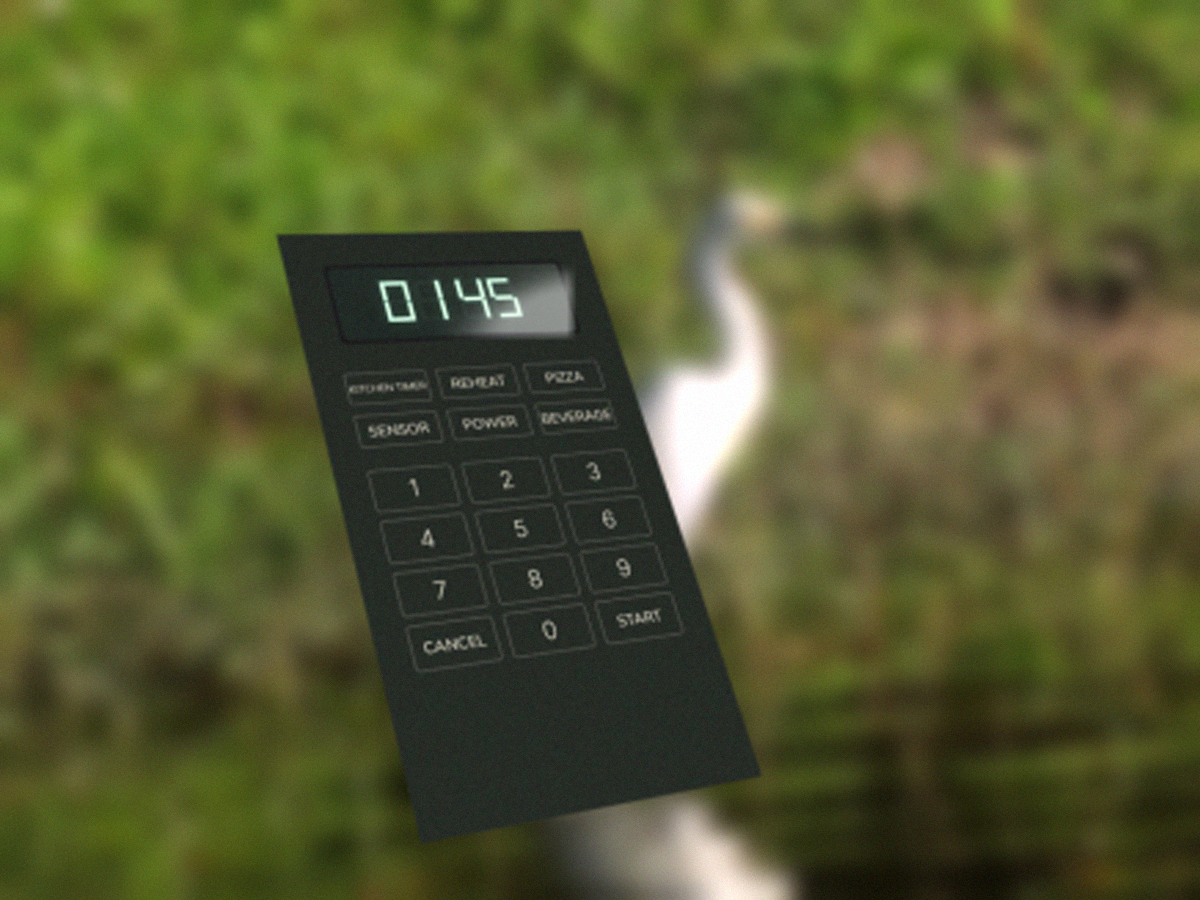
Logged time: 1.45
